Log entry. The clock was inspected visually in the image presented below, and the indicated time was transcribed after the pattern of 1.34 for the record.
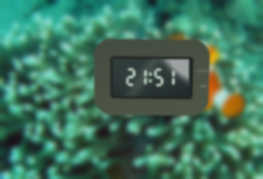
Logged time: 21.51
